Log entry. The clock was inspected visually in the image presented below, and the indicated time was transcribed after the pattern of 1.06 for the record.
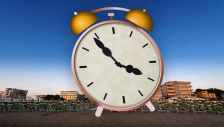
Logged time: 3.54
